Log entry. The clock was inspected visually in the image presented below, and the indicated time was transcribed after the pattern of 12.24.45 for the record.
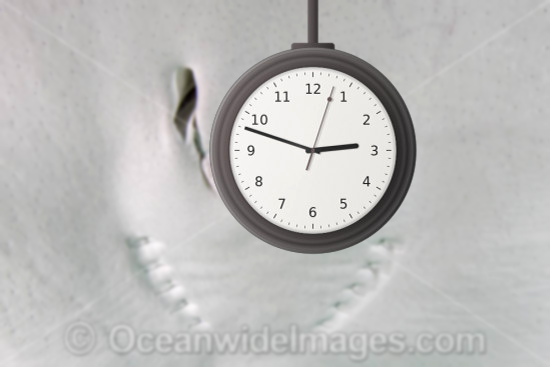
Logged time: 2.48.03
